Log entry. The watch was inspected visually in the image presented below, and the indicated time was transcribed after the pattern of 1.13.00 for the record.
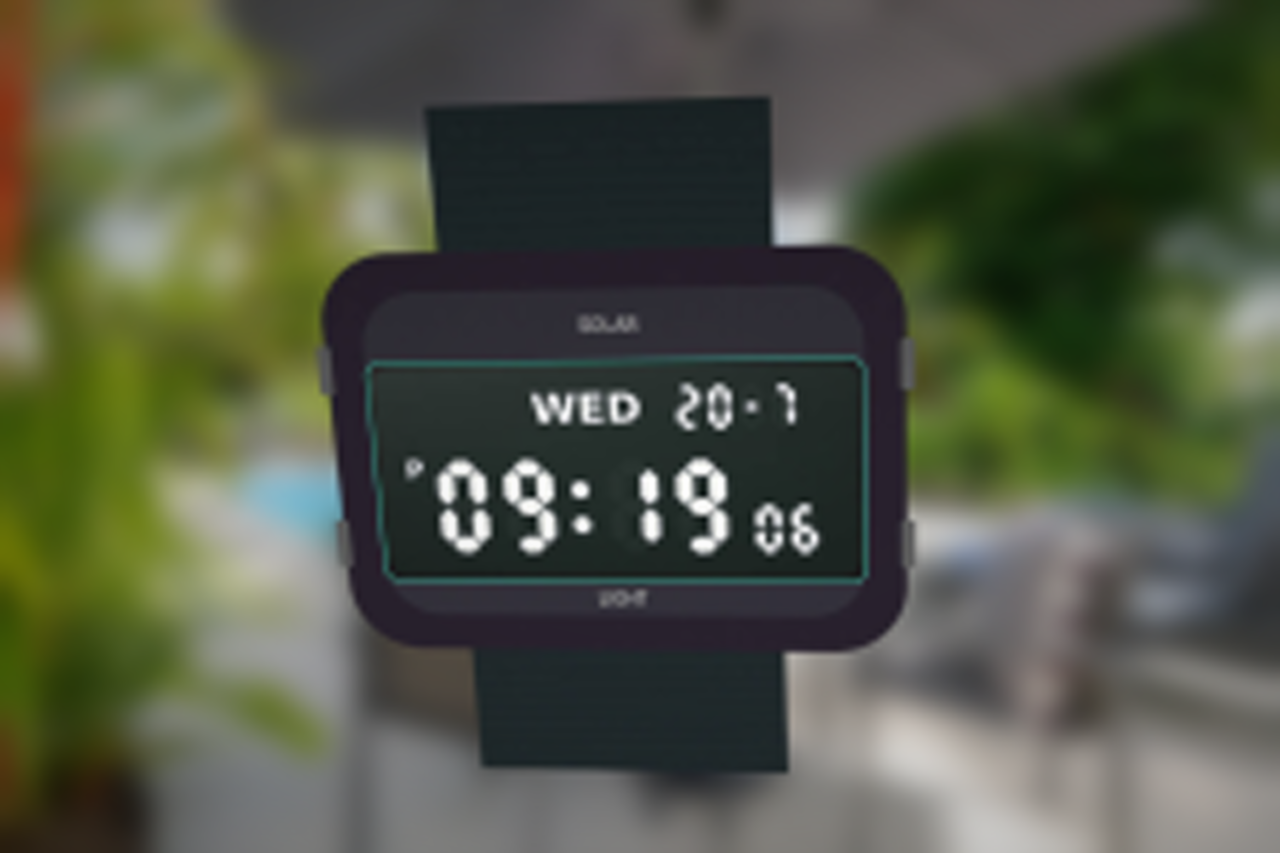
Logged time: 9.19.06
